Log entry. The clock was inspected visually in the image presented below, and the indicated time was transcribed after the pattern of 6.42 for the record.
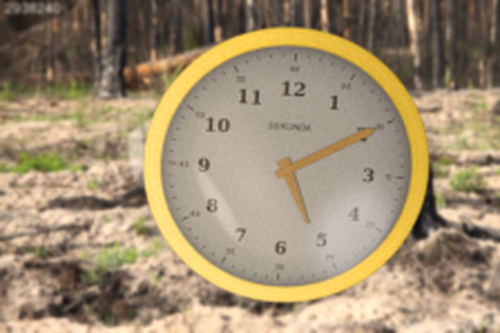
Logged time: 5.10
